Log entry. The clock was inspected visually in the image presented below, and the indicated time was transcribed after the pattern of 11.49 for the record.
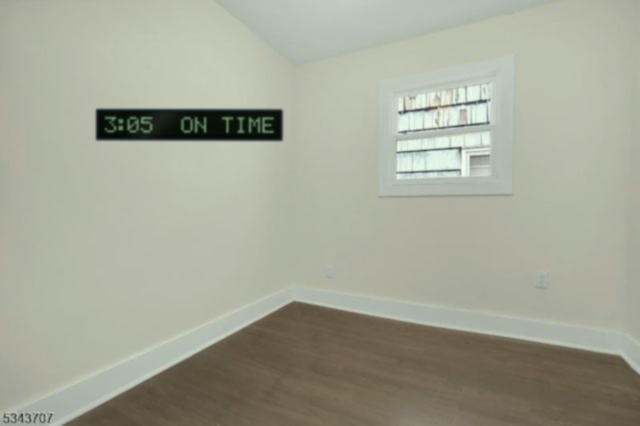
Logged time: 3.05
